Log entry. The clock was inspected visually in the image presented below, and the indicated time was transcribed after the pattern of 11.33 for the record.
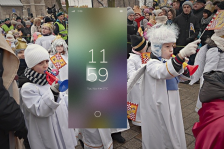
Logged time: 11.59
